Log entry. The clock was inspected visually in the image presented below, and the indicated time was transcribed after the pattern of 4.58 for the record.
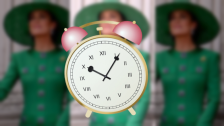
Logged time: 10.06
